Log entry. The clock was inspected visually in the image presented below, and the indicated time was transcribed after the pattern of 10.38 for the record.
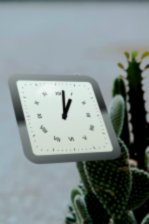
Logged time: 1.02
